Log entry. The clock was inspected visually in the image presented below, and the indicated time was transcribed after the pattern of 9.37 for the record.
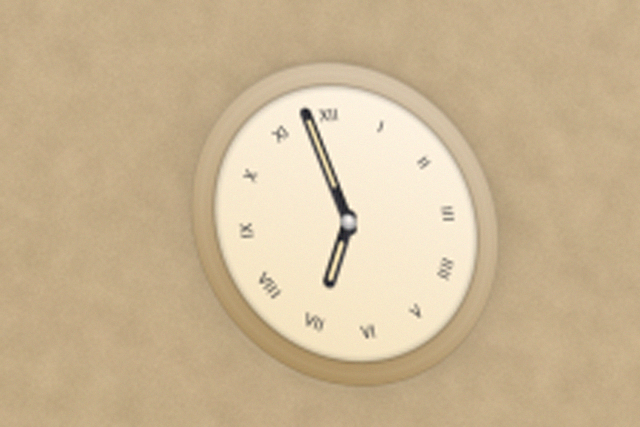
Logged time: 6.58
